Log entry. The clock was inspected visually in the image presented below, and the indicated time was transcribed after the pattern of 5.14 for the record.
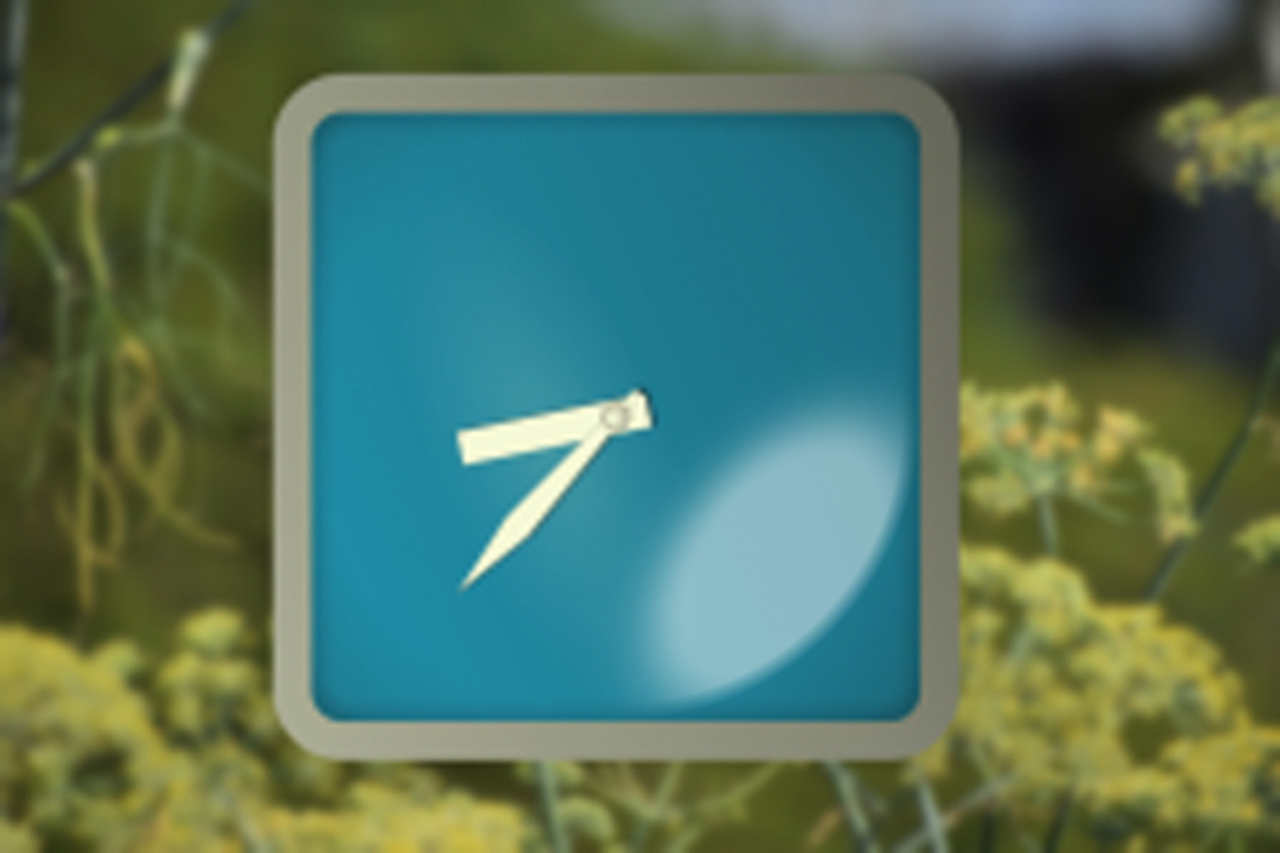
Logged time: 8.37
